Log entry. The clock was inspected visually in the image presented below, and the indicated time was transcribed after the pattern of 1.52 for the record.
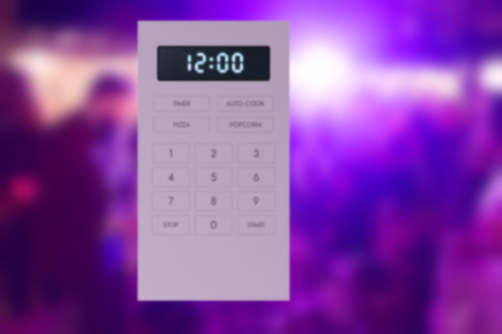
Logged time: 12.00
